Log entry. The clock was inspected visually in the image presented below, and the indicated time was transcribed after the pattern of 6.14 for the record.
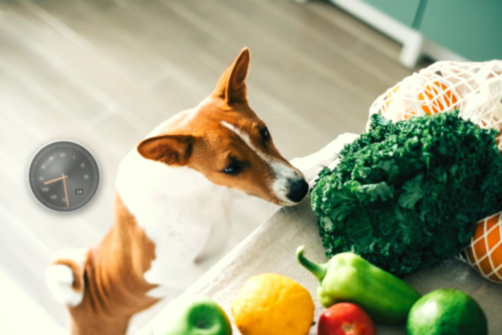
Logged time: 8.29
